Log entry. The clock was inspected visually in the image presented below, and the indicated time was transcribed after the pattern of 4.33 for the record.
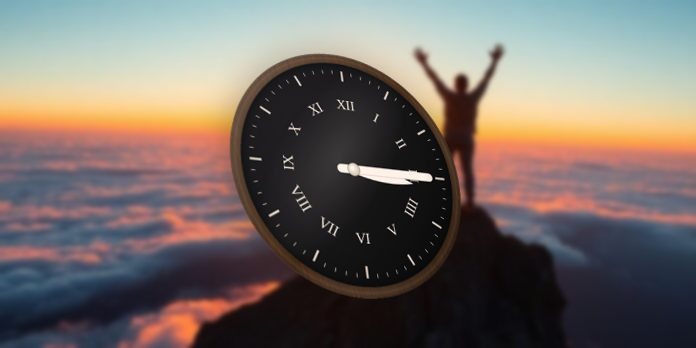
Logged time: 3.15
